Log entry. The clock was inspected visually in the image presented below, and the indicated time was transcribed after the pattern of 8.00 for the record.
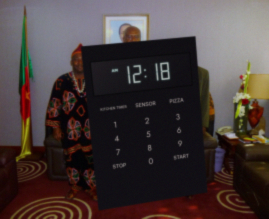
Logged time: 12.18
